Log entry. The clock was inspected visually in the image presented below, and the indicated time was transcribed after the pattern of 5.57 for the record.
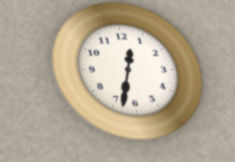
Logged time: 12.33
